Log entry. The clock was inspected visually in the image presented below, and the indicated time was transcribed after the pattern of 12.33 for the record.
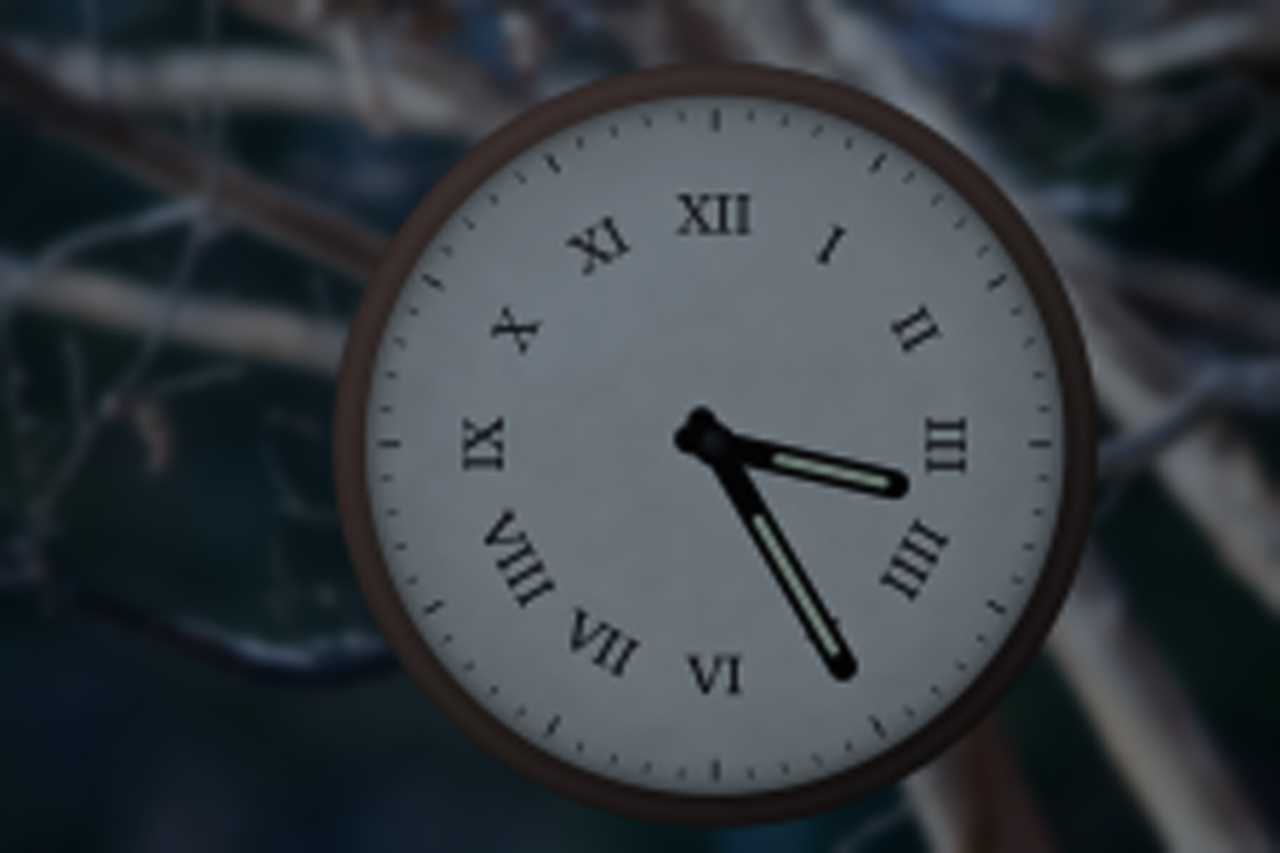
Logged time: 3.25
